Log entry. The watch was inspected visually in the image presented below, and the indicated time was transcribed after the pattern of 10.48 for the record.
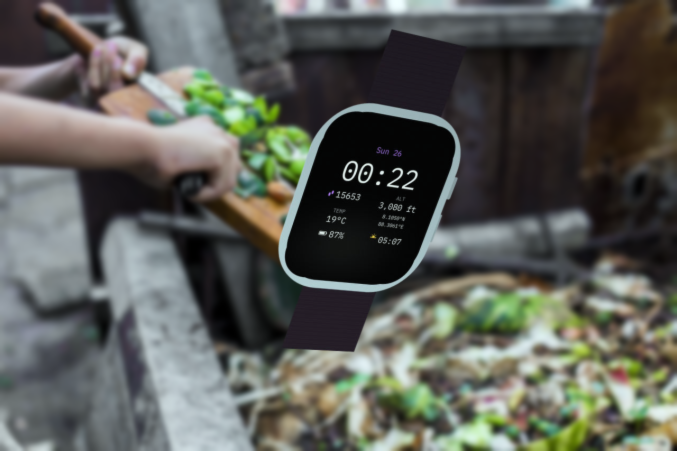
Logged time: 0.22
